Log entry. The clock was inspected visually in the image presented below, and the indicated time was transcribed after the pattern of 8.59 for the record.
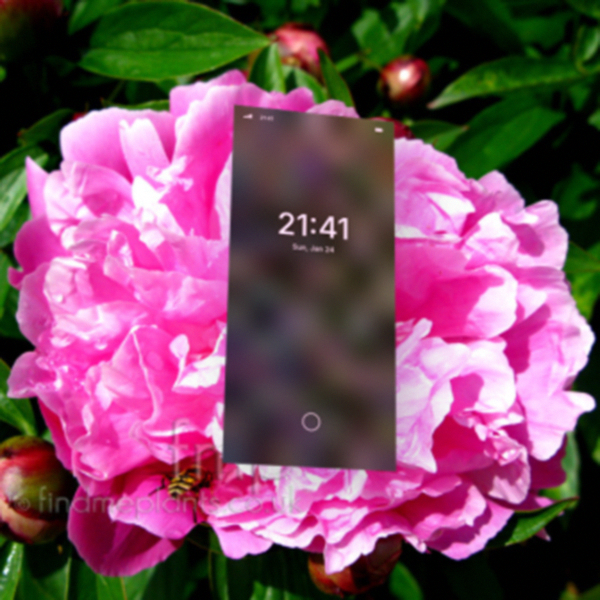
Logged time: 21.41
